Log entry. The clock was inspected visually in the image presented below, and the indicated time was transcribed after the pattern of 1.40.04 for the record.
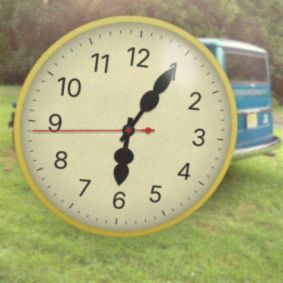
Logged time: 6.04.44
